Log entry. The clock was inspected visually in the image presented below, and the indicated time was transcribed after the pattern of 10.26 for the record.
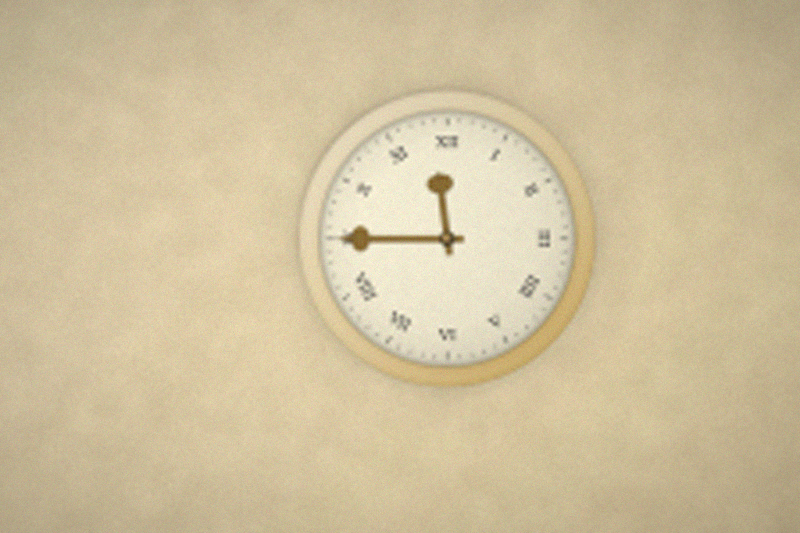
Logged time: 11.45
